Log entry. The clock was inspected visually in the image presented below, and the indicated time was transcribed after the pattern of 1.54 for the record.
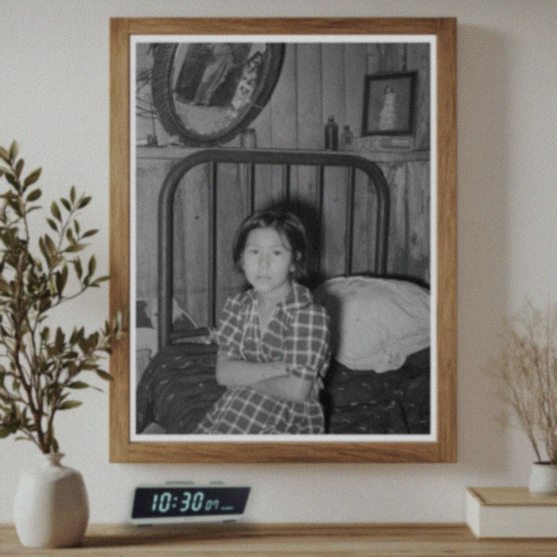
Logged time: 10.30
